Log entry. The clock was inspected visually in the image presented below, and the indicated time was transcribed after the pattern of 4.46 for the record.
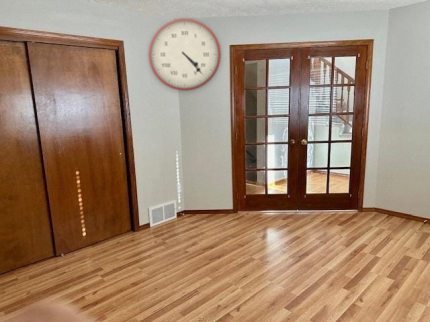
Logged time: 4.23
